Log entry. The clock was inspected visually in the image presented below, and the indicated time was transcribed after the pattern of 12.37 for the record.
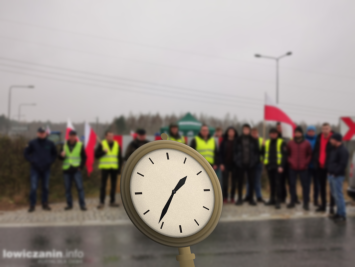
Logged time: 1.36
